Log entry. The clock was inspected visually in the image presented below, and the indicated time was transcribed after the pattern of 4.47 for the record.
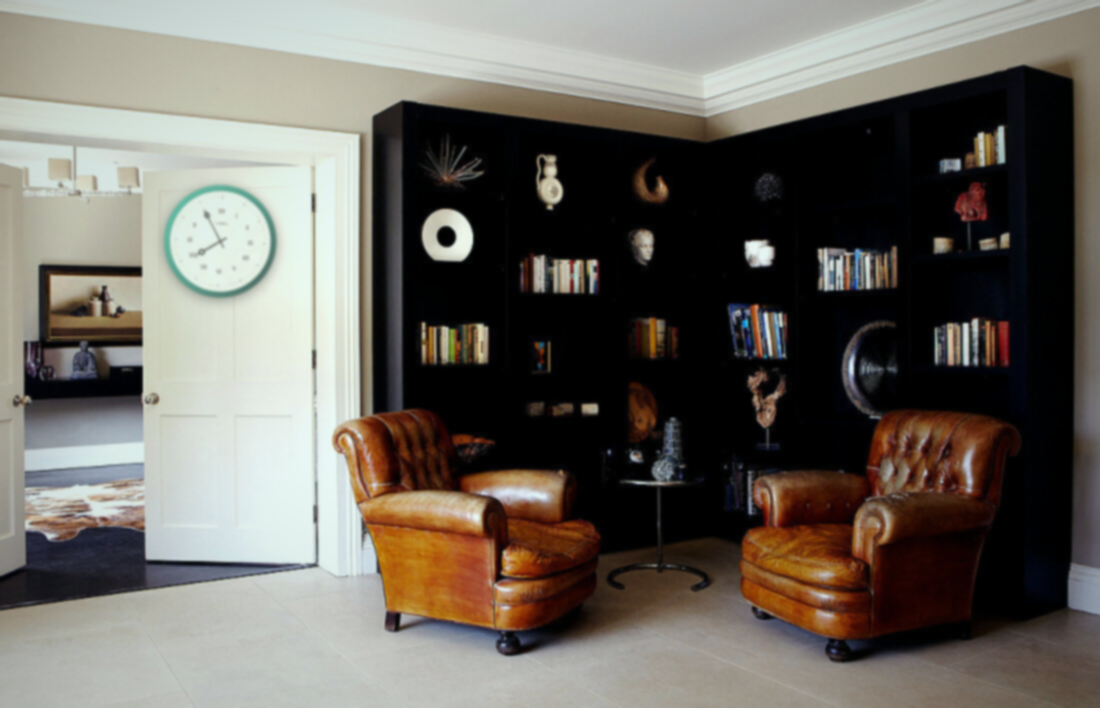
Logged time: 7.55
